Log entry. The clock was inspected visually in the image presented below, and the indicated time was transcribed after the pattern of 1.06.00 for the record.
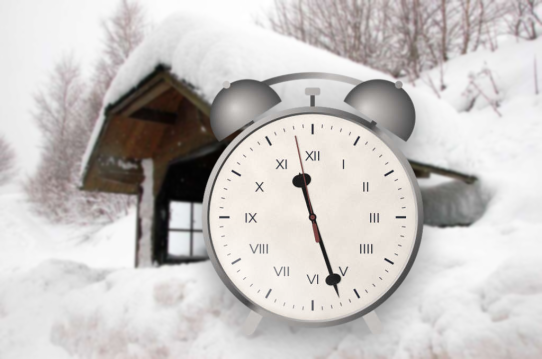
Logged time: 11.26.58
